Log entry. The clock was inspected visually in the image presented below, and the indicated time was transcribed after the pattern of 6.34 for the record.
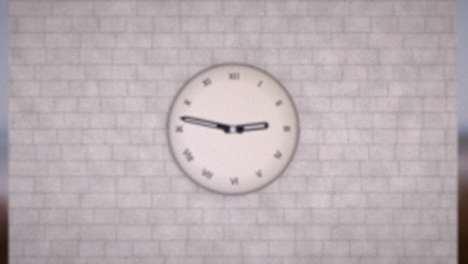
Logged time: 2.47
